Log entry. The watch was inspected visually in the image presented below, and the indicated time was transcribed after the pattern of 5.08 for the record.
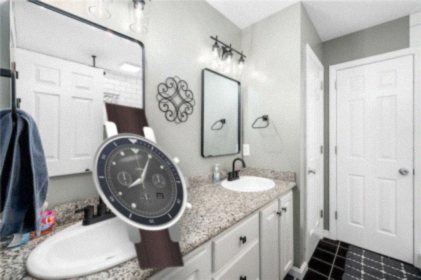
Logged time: 8.05
